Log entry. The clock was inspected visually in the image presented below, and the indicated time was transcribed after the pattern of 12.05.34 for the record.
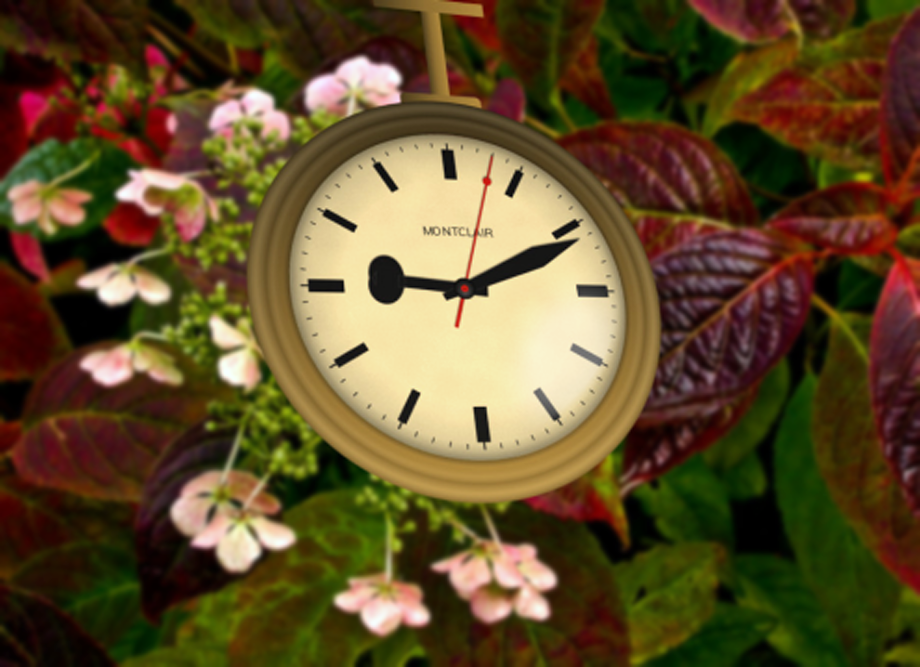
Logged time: 9.11.03
